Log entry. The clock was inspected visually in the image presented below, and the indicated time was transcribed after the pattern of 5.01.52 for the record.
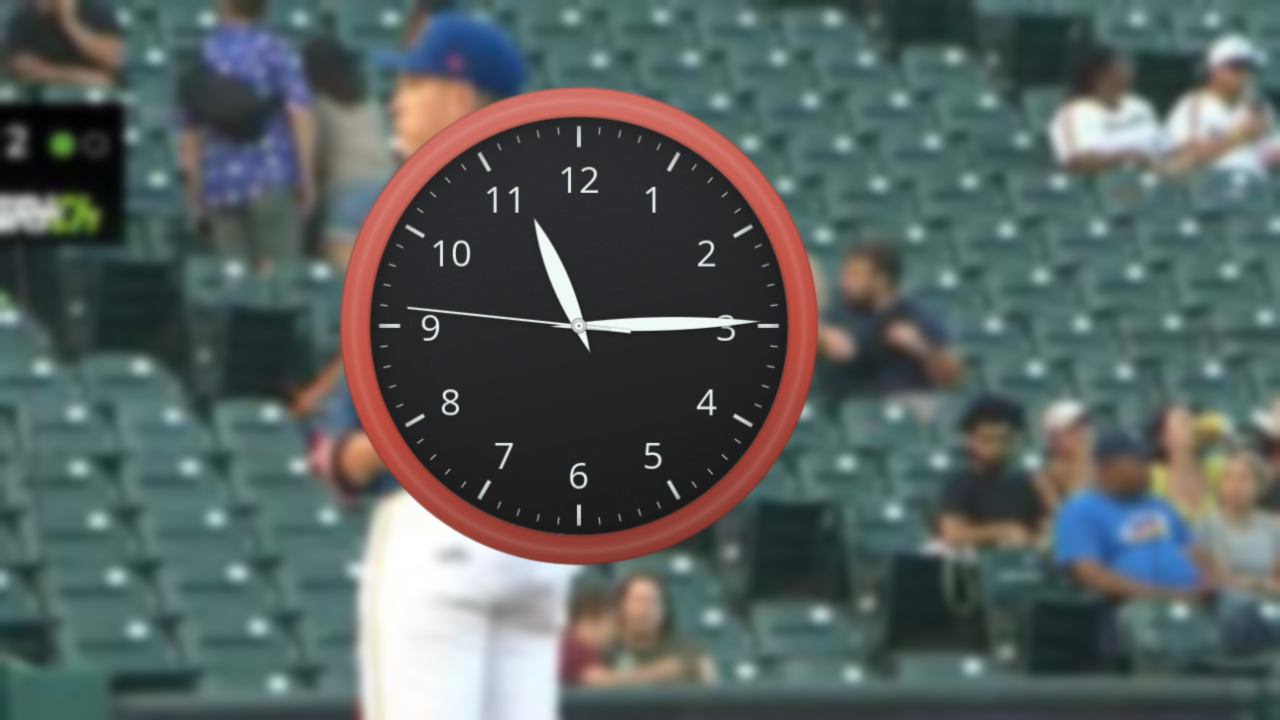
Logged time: 11.14.46
